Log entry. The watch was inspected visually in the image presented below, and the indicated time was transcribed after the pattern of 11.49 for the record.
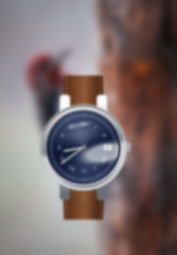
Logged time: 8.39
